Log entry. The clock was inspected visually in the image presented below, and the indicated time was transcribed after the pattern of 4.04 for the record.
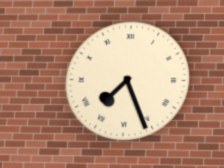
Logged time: 7.26
